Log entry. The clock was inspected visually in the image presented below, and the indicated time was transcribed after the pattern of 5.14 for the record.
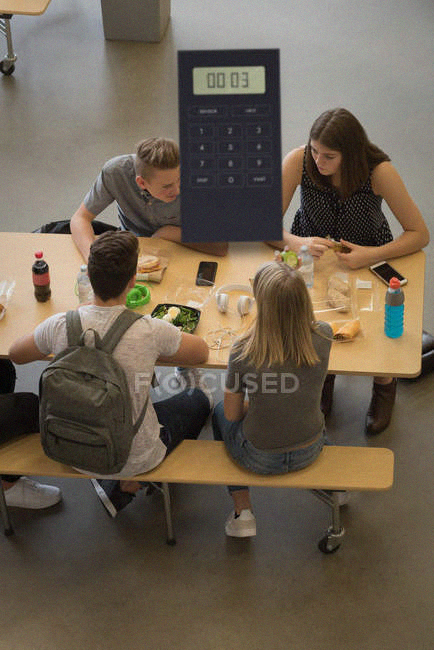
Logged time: 0.03
